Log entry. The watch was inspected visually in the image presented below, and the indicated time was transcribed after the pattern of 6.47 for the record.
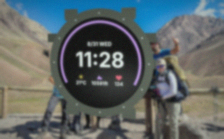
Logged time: 11.28
